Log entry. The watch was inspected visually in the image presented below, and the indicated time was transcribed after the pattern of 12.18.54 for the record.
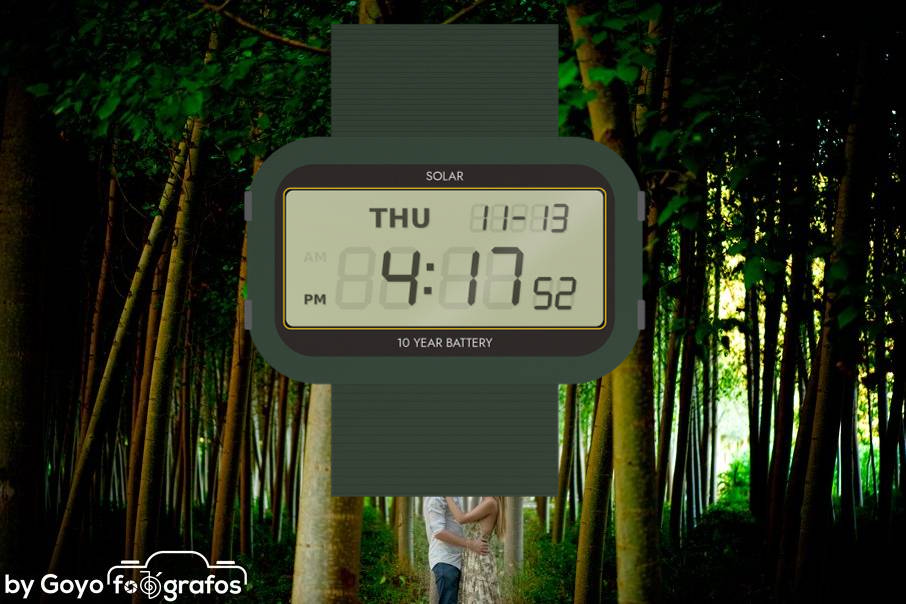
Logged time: 4.17.52
